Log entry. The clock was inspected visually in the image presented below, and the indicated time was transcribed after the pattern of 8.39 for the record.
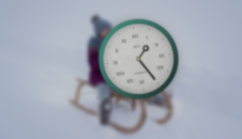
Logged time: 1.25
